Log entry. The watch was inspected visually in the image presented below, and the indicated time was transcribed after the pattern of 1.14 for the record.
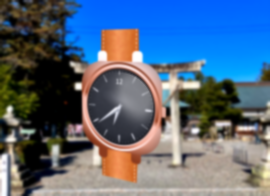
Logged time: 6.39
